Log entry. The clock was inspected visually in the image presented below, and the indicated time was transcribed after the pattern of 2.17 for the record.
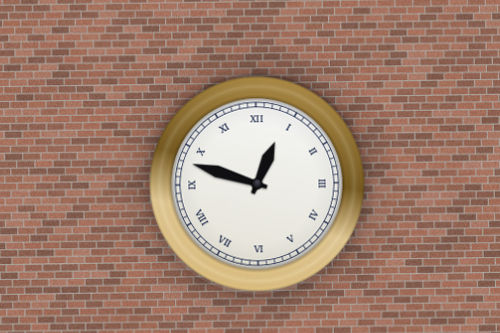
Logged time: 12.48
